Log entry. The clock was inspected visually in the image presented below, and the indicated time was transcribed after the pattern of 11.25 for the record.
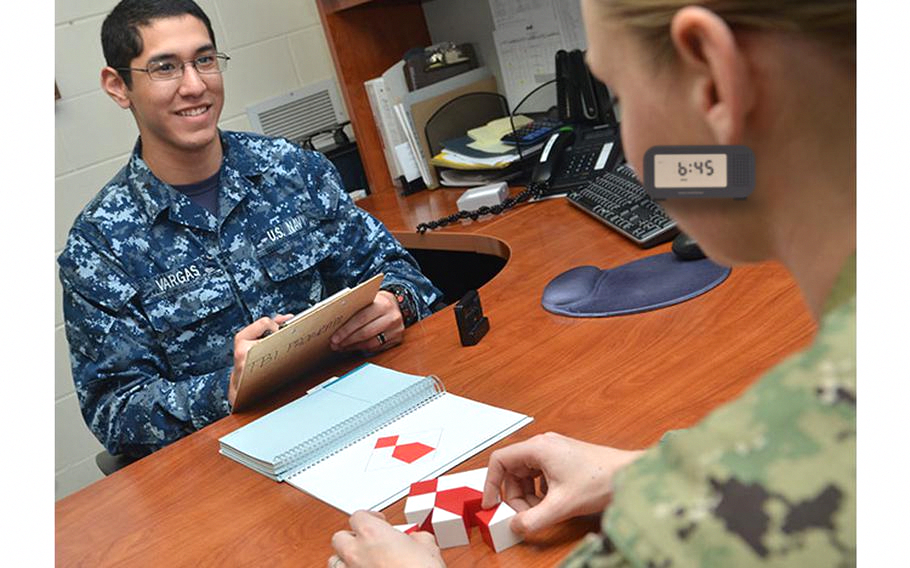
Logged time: 6.45
